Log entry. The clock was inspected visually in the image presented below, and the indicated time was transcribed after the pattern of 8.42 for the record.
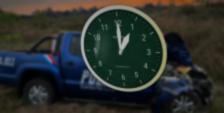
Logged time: 1.00
